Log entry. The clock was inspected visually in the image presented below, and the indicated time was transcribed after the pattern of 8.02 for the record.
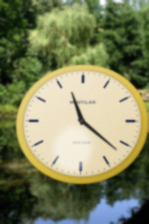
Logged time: 11.22
